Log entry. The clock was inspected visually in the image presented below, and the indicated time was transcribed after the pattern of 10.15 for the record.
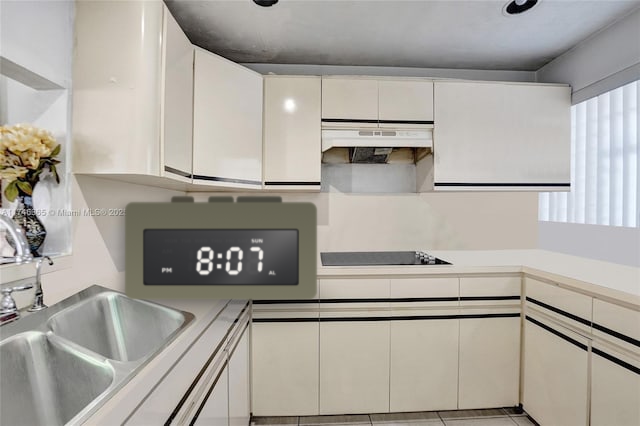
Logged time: 8.07
